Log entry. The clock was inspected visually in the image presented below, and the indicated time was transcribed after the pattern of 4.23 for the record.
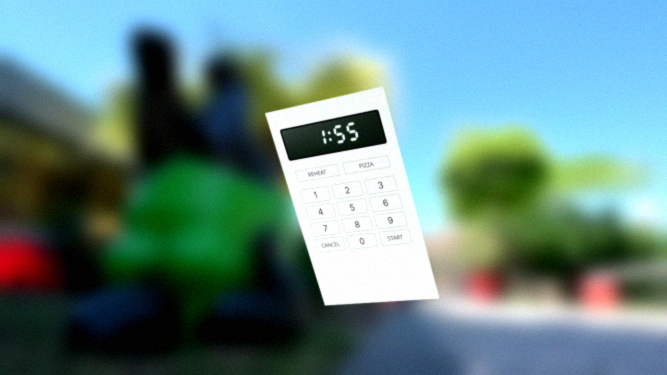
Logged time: 1.55
